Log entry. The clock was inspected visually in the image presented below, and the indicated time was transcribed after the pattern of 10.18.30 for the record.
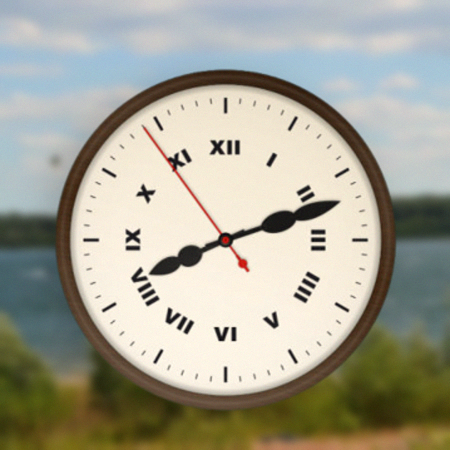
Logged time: 8.11.54
